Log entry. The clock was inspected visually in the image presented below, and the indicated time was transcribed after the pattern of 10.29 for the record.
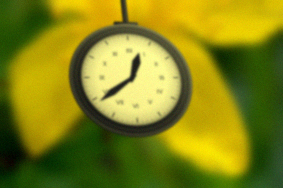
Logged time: 12.39
